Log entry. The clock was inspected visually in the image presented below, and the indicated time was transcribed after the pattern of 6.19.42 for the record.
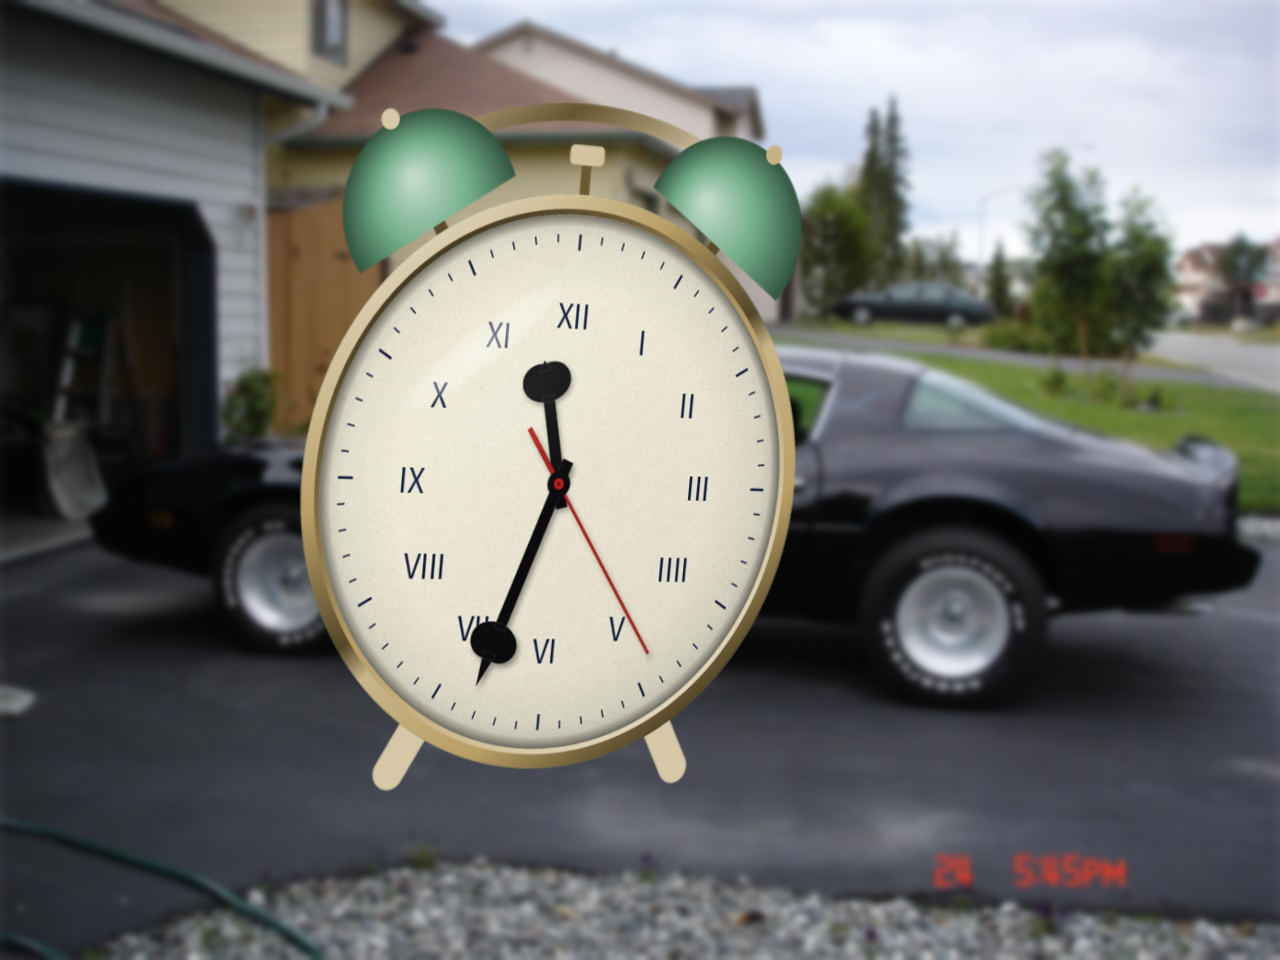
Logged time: 11.33.24
